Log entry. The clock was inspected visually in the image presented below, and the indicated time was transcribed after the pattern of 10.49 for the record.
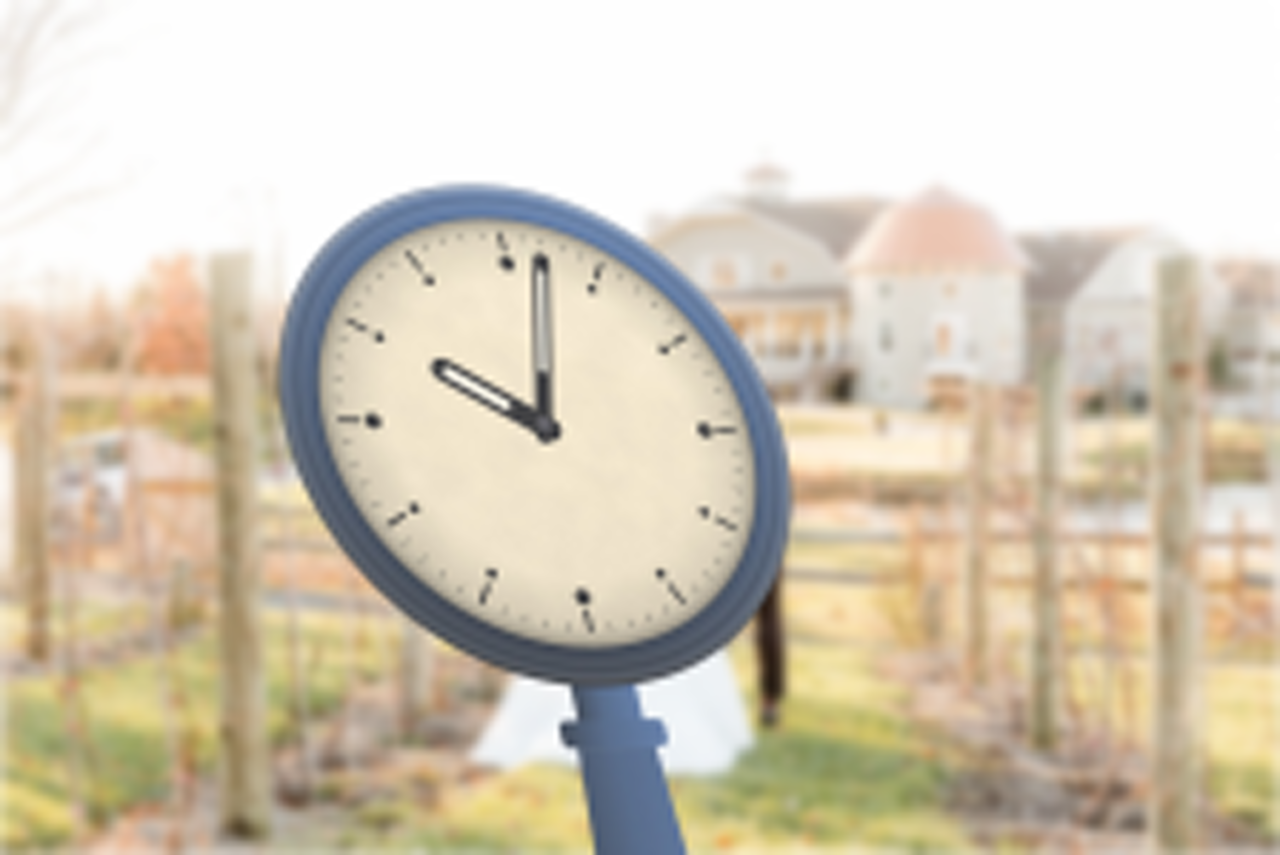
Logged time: 10.02
